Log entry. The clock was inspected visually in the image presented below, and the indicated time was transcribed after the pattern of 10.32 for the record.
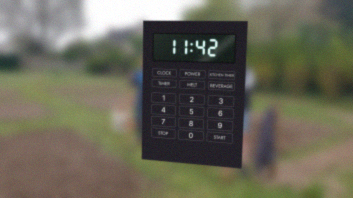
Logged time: 11.42
